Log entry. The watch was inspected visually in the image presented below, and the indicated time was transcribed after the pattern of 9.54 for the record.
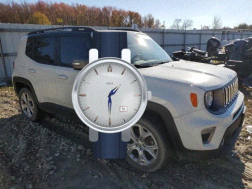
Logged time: 1.30
